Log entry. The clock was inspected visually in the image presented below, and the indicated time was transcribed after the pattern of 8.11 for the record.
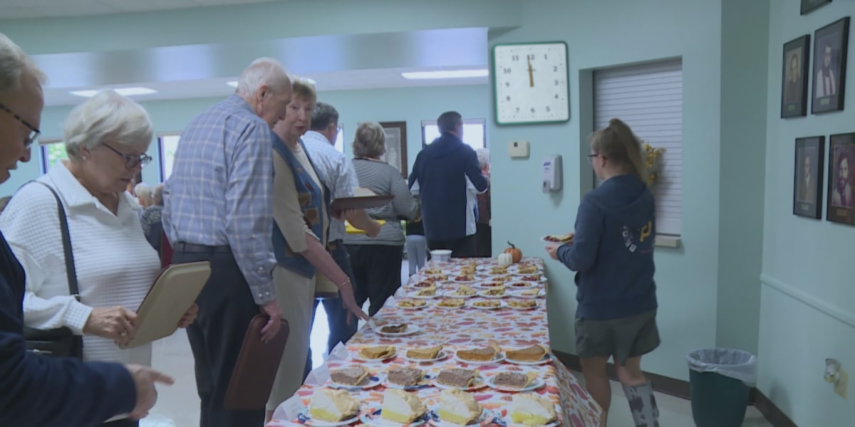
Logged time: 11.59
